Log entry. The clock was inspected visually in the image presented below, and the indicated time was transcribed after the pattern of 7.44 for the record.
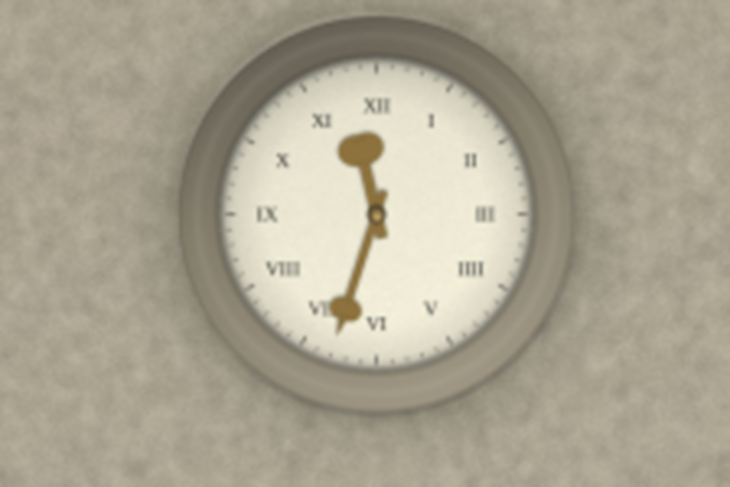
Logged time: 11.33
